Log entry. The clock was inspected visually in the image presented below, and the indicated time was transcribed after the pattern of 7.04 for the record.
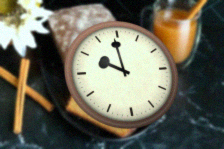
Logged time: 9.59
